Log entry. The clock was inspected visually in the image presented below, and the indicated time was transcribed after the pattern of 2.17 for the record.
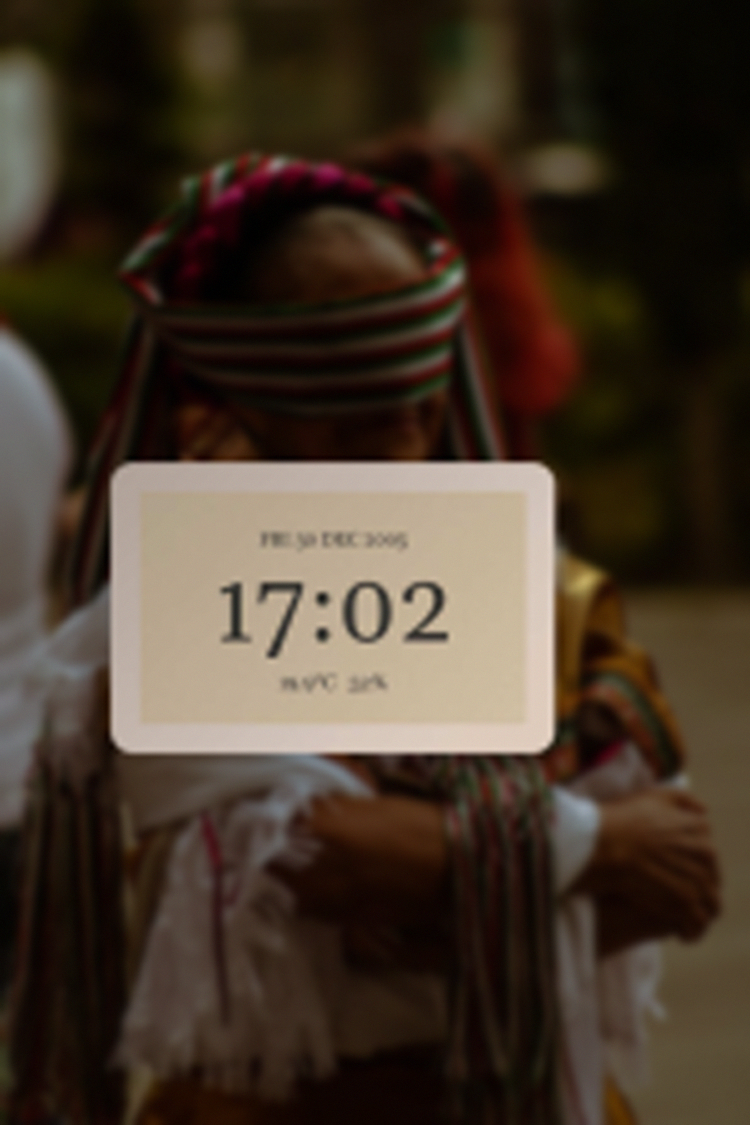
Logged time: 17.02
